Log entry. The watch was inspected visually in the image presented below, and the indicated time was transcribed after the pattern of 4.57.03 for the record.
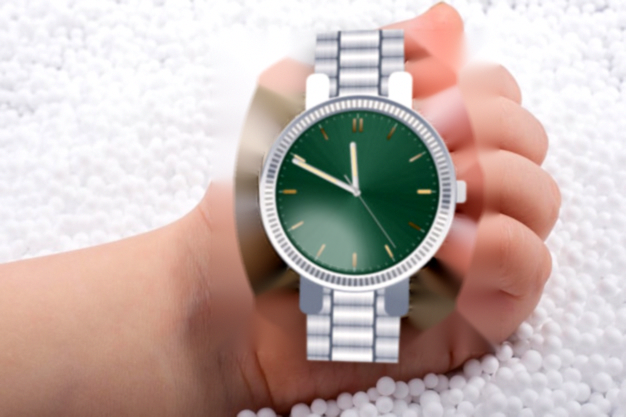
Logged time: 11.49.24
